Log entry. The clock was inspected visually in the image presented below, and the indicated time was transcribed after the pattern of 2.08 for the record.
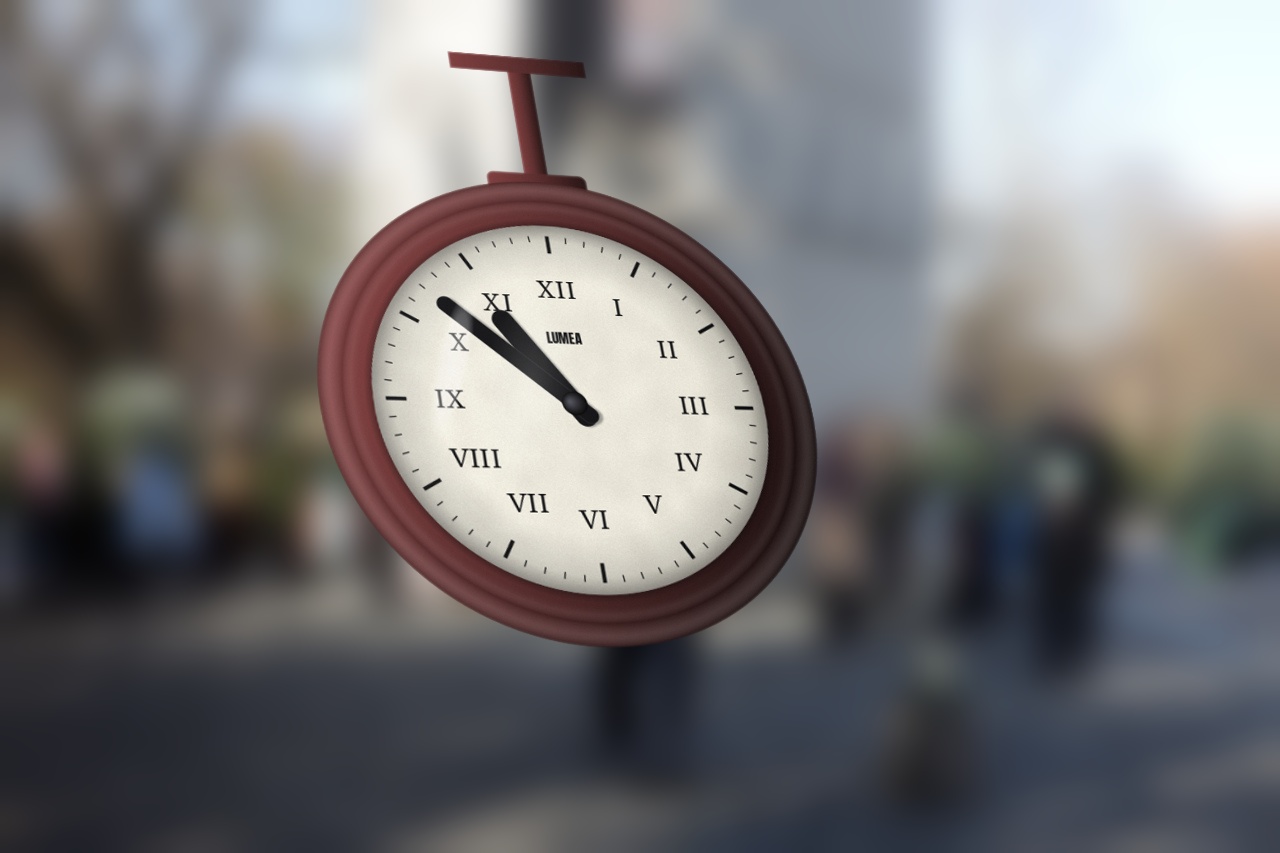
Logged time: 10.52
